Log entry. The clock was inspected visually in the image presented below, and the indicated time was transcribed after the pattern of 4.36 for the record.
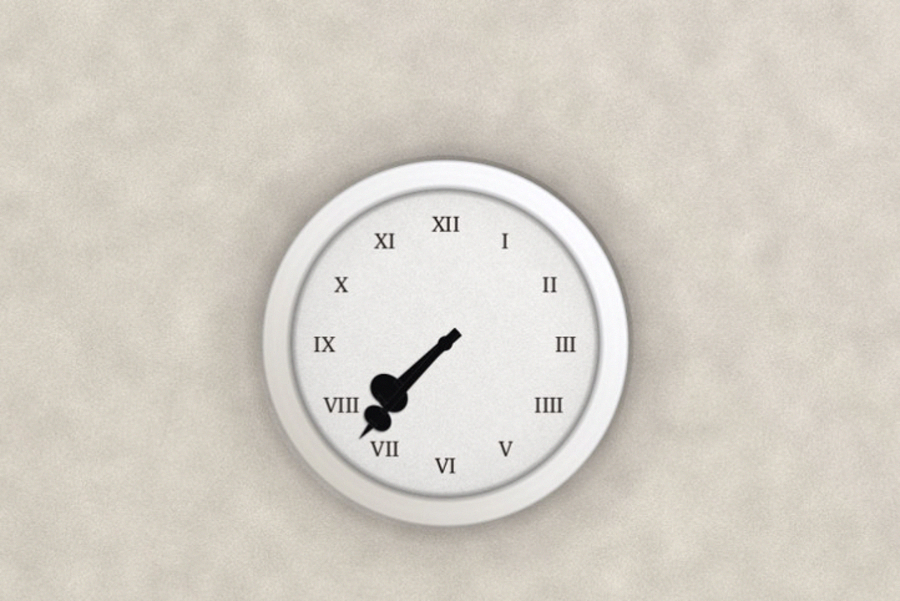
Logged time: 7.37
